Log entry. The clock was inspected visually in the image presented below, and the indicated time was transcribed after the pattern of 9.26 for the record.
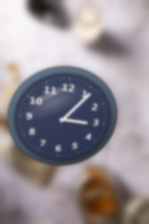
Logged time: 3.06
